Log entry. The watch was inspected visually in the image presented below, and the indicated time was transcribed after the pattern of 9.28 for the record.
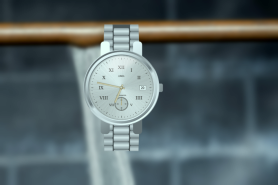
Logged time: 6.47
